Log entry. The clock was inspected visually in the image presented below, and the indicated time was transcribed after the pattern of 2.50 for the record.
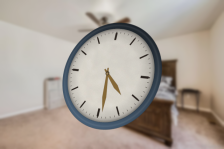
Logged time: 4.29
